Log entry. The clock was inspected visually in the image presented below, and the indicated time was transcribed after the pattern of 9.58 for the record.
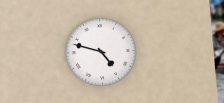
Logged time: 4.48
